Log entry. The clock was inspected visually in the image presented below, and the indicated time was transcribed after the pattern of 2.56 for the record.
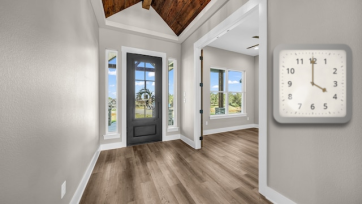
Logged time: 4.00
